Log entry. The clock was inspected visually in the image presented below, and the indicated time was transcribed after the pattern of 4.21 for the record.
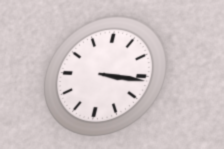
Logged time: 3.16
